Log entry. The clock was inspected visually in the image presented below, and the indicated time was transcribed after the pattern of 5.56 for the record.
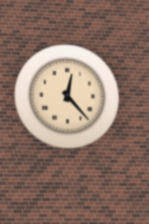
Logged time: 12.23
